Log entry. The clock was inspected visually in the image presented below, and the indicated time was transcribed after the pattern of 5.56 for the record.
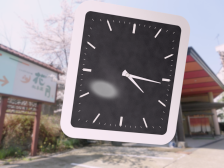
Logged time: 4.16
